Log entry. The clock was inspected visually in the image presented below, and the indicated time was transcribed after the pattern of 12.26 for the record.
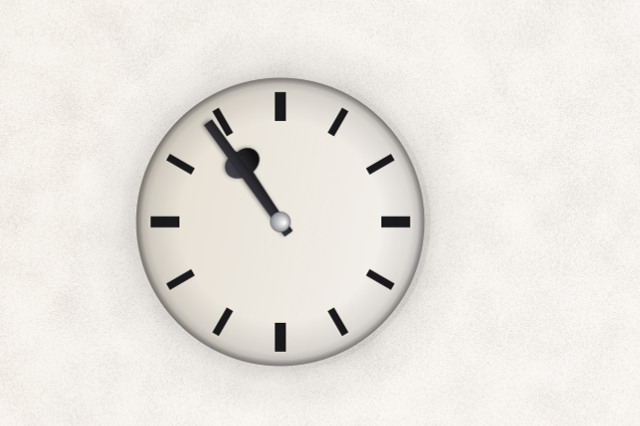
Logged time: 10.54
